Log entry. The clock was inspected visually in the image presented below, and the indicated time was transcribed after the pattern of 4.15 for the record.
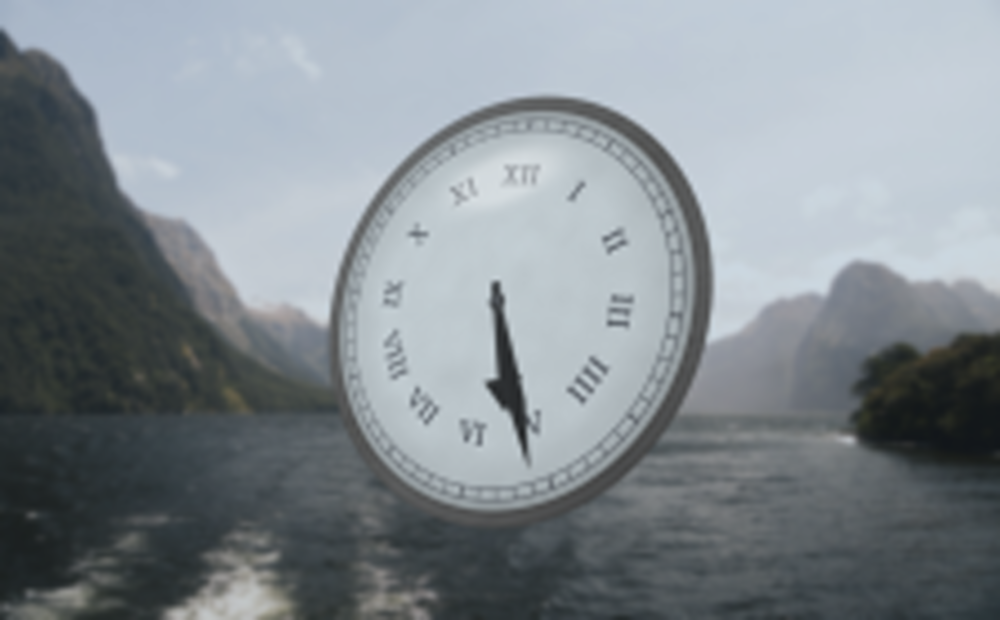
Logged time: 5.26
